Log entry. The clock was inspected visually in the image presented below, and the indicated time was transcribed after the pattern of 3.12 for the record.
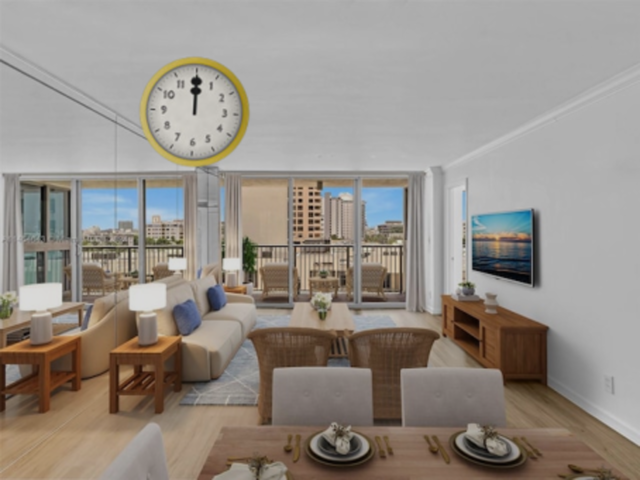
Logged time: 12.00
